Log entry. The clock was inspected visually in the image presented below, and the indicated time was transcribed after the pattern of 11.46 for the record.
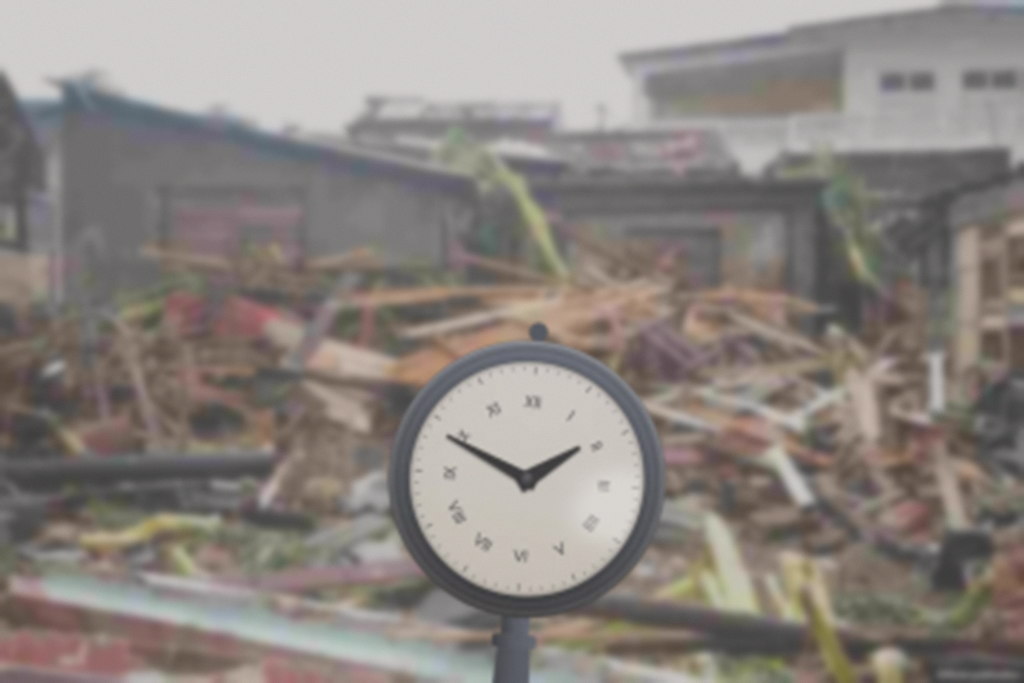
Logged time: 1.49
